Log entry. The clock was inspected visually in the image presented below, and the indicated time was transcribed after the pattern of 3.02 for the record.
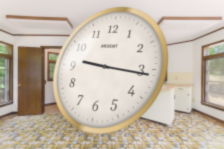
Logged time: 9.16
